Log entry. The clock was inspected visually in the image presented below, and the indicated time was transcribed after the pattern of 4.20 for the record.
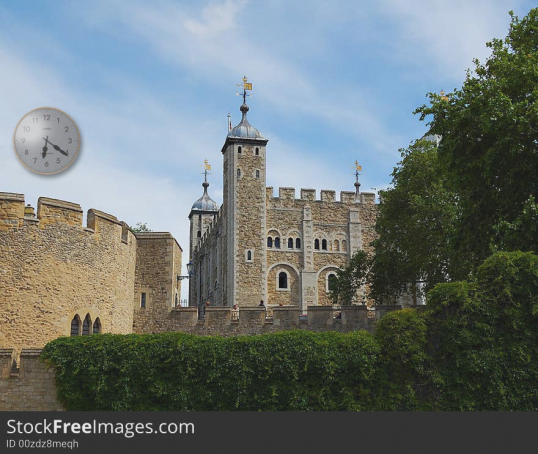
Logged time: 6.21
